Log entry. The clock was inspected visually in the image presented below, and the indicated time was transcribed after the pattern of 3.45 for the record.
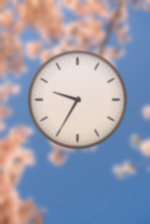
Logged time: 9.35
